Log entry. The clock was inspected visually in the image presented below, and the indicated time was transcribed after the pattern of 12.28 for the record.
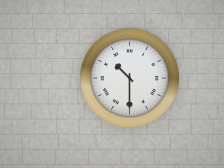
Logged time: 10.30
